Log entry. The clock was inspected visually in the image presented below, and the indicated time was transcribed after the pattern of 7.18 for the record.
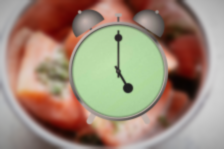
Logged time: 5.00
